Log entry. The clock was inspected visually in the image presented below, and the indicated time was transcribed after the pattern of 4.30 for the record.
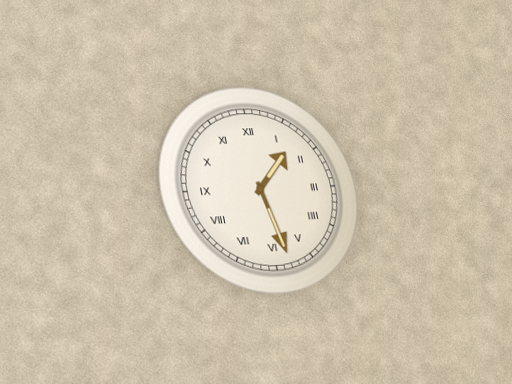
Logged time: 1.28
